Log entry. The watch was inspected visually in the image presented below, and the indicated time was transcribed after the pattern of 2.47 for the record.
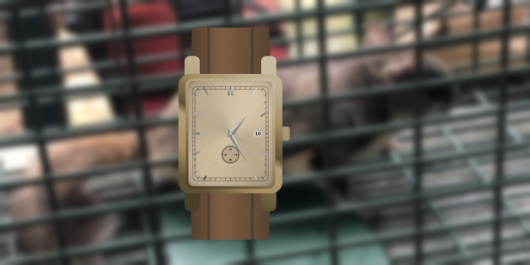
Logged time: 1.25
